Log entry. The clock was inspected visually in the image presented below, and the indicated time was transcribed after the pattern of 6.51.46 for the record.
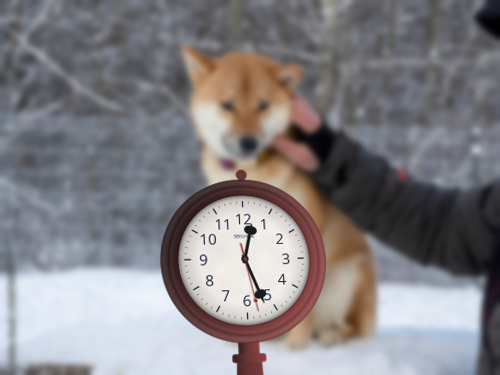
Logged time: 12.26.28
